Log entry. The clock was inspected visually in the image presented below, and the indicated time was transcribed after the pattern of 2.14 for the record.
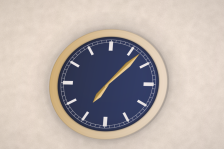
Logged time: 7.07
